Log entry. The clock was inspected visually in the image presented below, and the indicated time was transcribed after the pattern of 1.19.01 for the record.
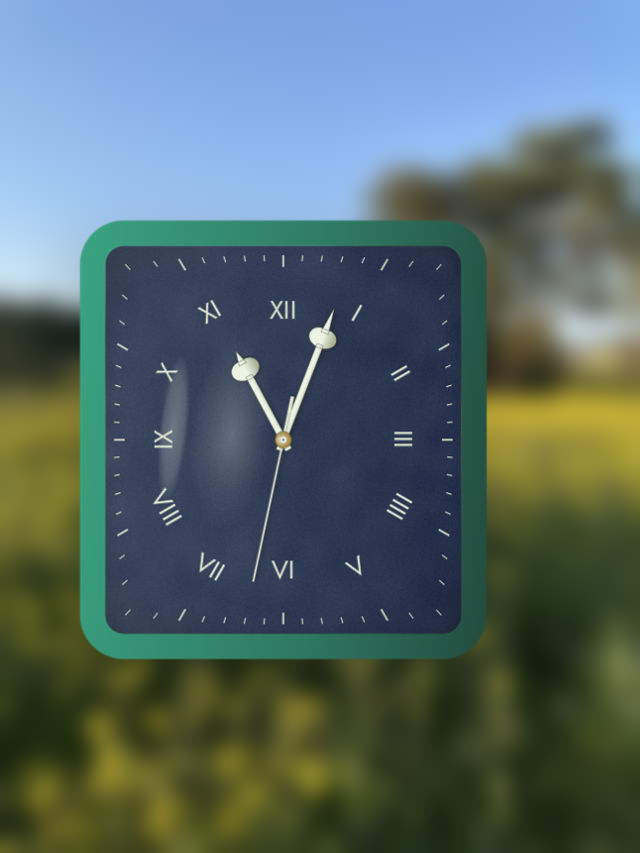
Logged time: 11.03.32
